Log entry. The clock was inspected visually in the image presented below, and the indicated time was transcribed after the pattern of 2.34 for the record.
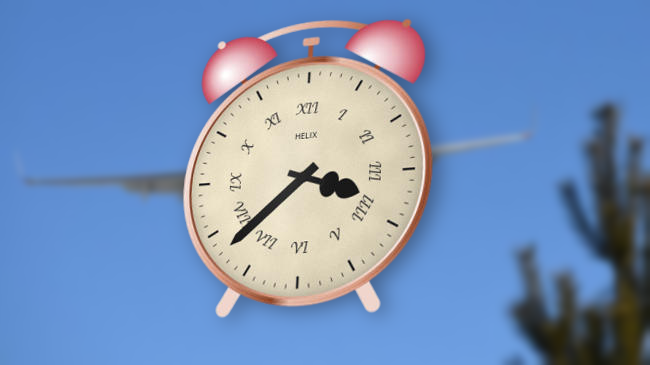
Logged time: 3.38
